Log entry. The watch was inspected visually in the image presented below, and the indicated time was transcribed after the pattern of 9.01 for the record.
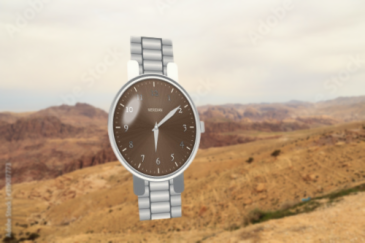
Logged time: 6.09
